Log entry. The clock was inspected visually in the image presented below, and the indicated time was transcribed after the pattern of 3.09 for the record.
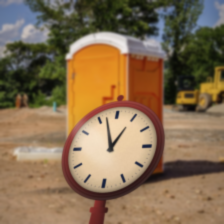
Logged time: 12.57
